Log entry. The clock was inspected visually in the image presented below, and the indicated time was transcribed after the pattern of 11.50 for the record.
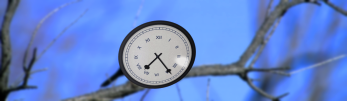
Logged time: 7.24
